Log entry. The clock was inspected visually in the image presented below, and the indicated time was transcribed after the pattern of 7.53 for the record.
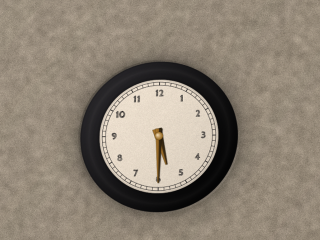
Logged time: 5.30
